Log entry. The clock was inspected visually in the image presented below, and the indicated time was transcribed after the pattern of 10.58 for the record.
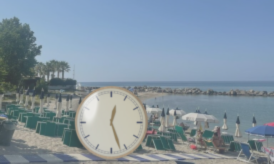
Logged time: 12.27
